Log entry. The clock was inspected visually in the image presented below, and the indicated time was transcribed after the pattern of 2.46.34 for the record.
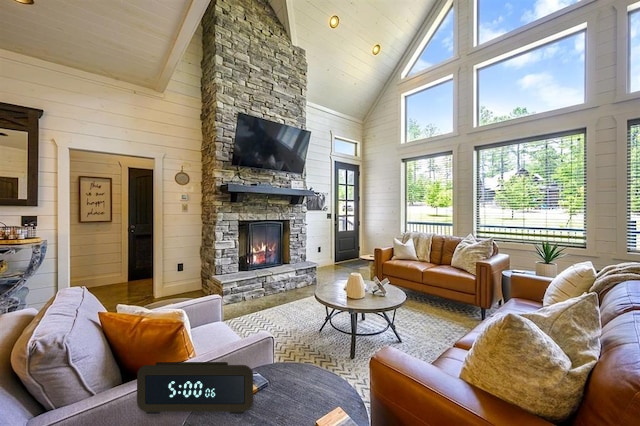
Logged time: 5.00.06
